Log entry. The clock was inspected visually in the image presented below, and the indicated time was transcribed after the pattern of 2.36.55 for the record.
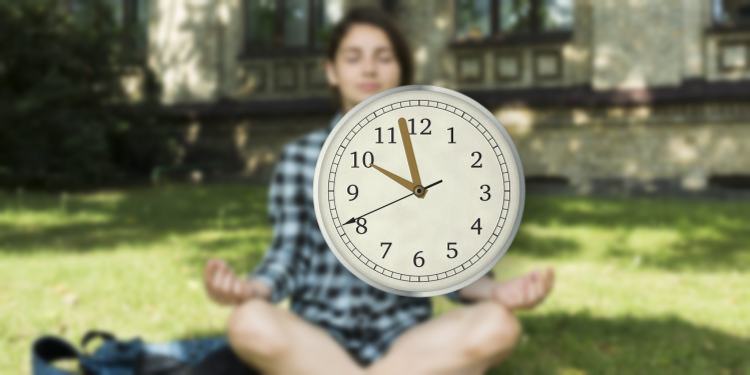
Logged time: 9.57.41
